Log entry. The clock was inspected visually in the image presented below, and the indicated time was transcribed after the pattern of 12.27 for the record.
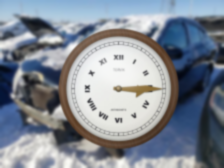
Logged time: 3.15
